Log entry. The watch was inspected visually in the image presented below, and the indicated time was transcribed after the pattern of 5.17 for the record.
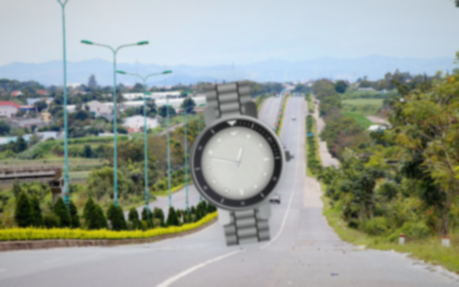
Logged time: 12.48
